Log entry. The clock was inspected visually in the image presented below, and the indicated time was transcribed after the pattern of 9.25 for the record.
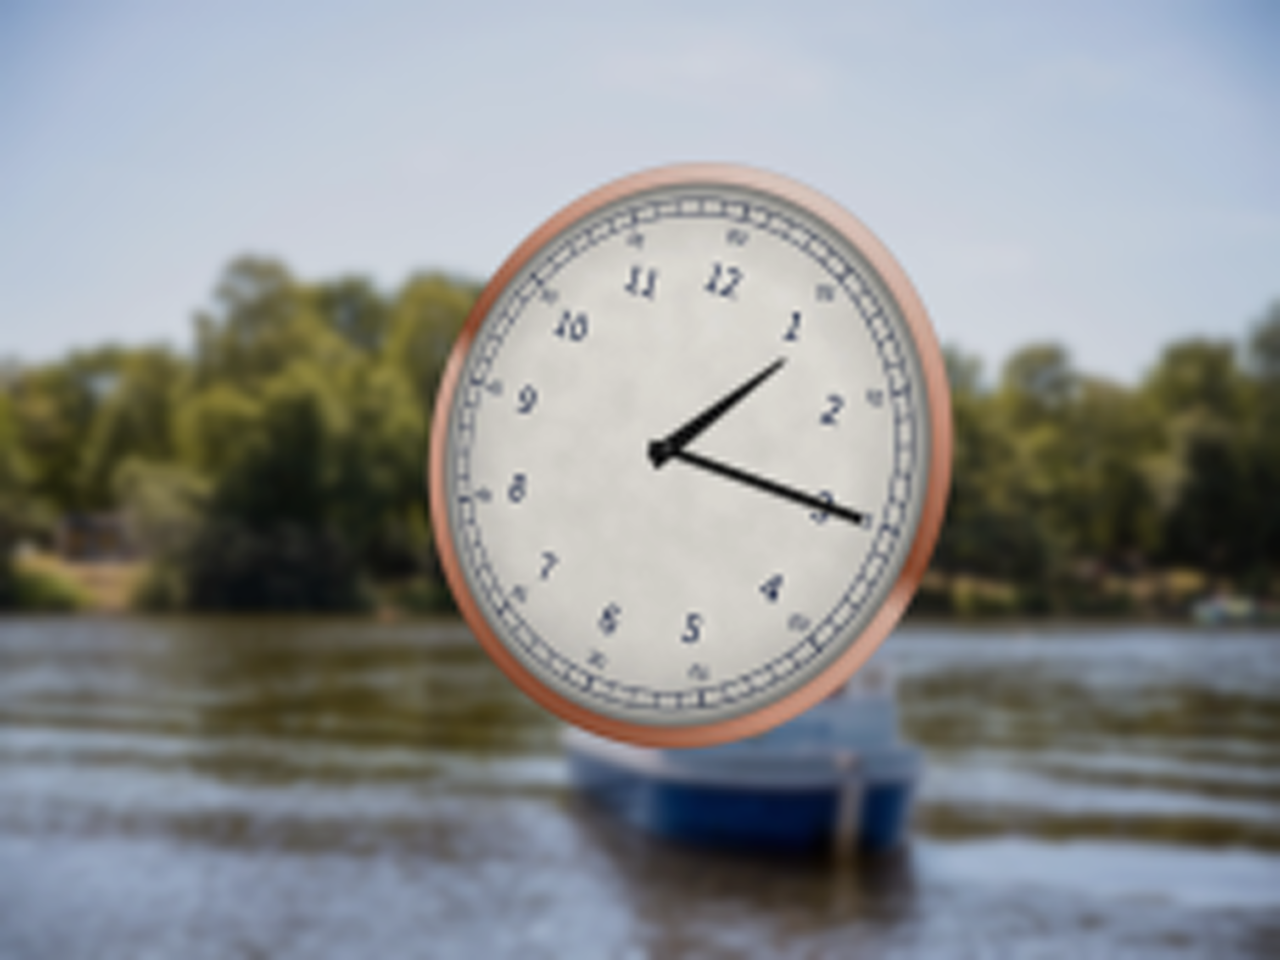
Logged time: 1.15
